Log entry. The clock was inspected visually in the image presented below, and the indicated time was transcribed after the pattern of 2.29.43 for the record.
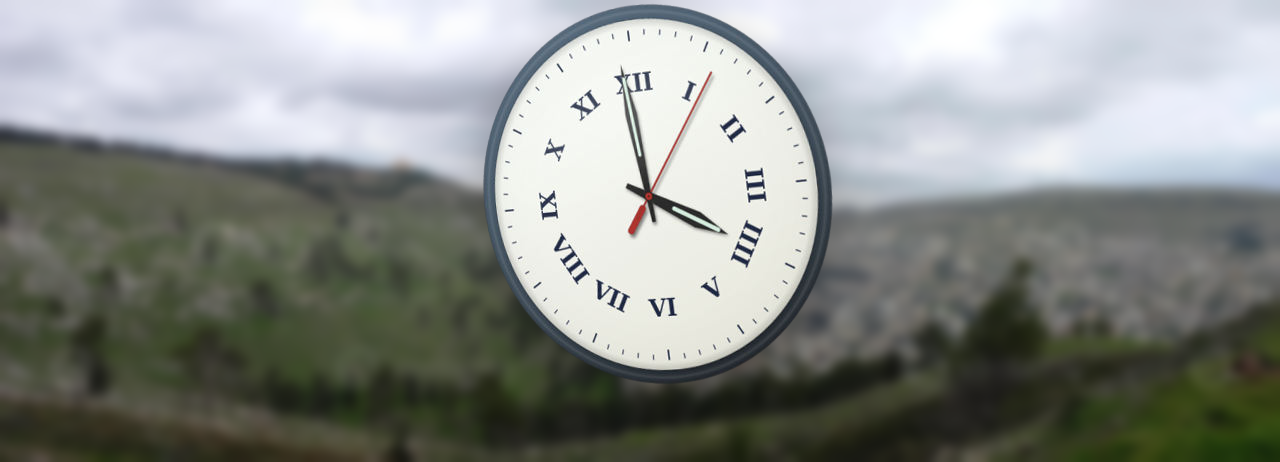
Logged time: 3.59.06
